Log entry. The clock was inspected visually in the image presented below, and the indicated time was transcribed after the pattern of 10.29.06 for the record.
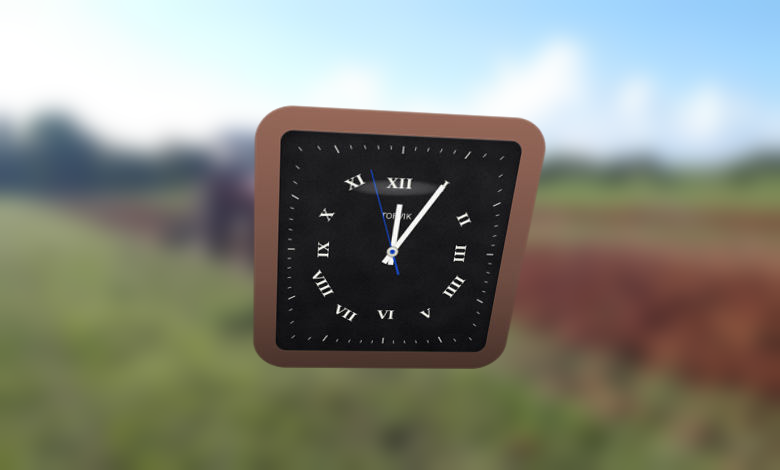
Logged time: 12.04.57
